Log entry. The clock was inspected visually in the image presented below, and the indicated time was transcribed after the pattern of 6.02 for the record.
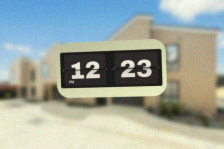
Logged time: 12.23
